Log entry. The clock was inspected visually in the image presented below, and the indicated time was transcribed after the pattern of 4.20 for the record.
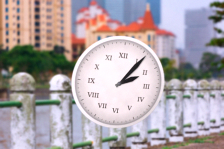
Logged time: 2.06
